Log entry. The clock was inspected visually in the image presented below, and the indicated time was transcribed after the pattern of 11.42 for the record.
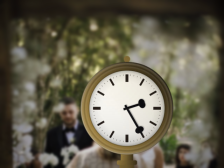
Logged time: 2.25
